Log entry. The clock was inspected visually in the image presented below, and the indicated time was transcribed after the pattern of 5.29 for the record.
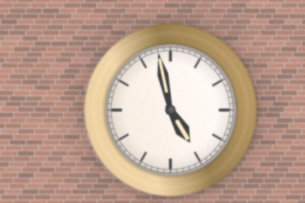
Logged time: 4.58
